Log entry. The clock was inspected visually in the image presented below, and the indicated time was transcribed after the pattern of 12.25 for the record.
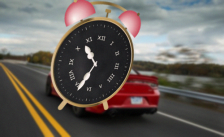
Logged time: 10.34
